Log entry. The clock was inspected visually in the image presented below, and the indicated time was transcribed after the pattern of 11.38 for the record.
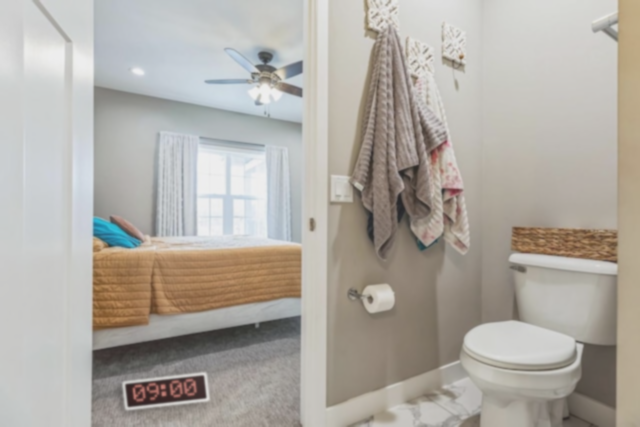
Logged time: 9.00
